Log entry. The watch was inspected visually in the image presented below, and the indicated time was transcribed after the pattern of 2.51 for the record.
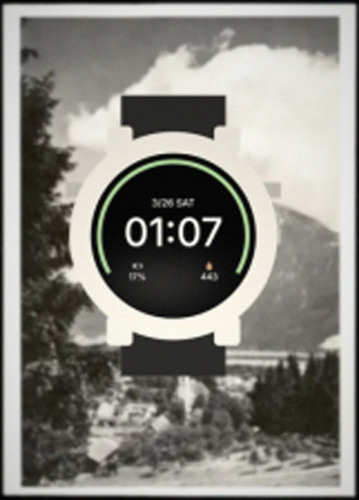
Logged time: 1.07
